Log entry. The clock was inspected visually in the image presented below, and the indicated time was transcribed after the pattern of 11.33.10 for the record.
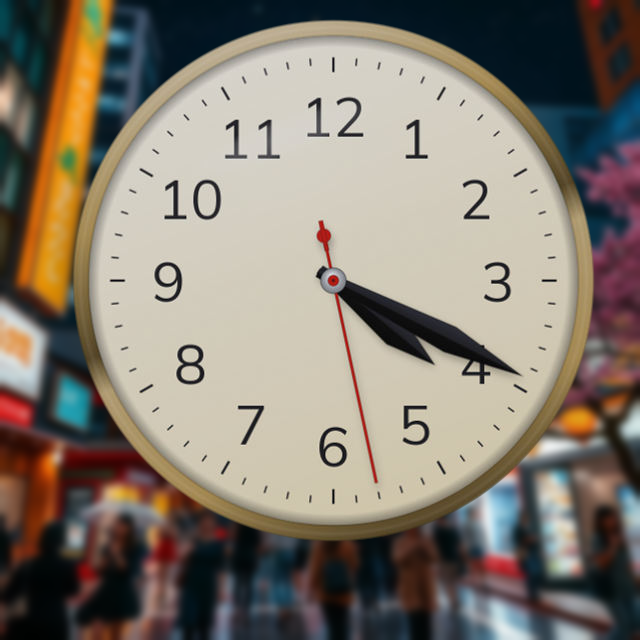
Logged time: 4.19.28
